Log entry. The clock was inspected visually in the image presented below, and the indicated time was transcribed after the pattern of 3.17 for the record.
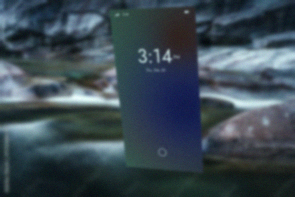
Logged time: 3.14
